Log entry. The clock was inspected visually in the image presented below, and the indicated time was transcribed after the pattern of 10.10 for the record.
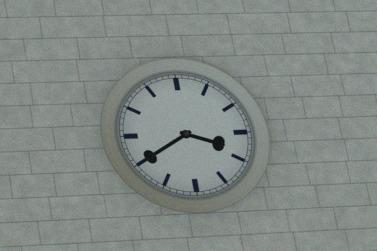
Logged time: 3.40
